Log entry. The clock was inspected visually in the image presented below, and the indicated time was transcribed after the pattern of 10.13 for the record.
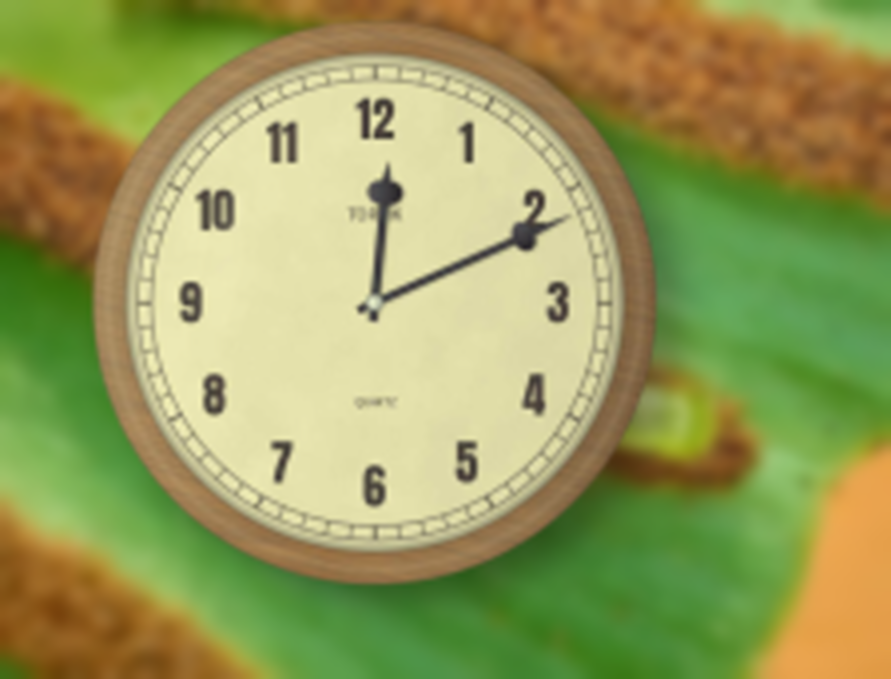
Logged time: 12.11
